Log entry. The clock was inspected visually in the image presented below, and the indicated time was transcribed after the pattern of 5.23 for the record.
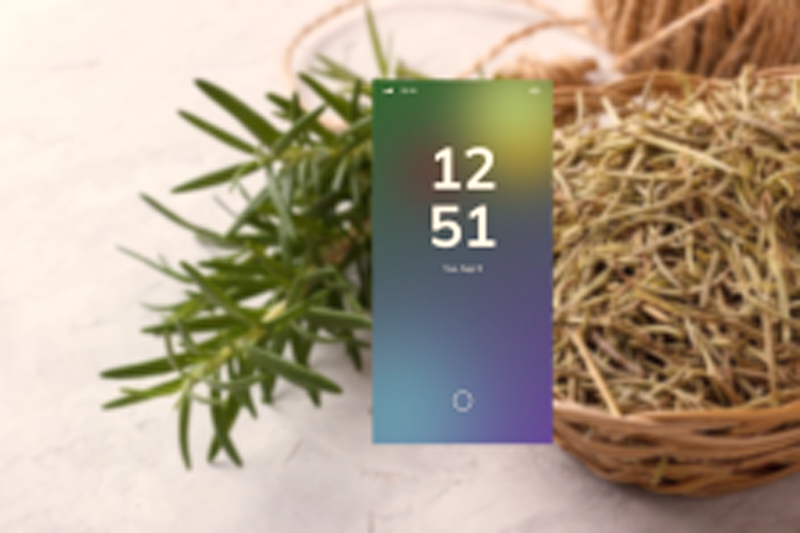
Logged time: 12.51
